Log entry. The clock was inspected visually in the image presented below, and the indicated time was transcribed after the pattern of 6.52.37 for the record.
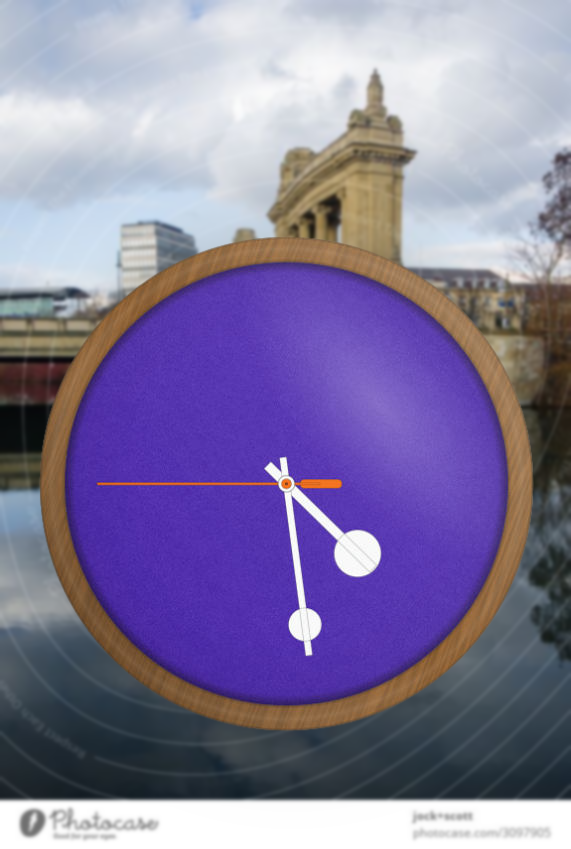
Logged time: 4.28.45
